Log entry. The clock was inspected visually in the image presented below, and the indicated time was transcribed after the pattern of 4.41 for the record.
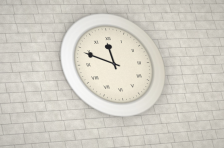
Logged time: 11.49
